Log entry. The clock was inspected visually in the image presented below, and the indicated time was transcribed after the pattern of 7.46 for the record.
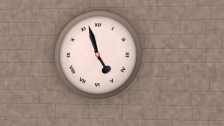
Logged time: 4.57
